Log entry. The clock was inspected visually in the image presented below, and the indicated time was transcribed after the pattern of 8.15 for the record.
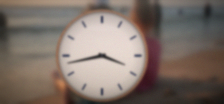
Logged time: 3.43
